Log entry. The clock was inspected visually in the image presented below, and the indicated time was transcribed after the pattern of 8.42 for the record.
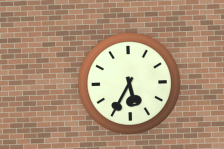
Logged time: 5.35
